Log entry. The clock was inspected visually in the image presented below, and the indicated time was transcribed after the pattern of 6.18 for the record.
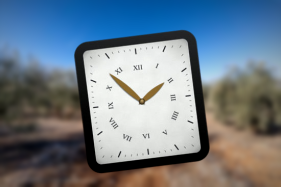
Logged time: 1.53
